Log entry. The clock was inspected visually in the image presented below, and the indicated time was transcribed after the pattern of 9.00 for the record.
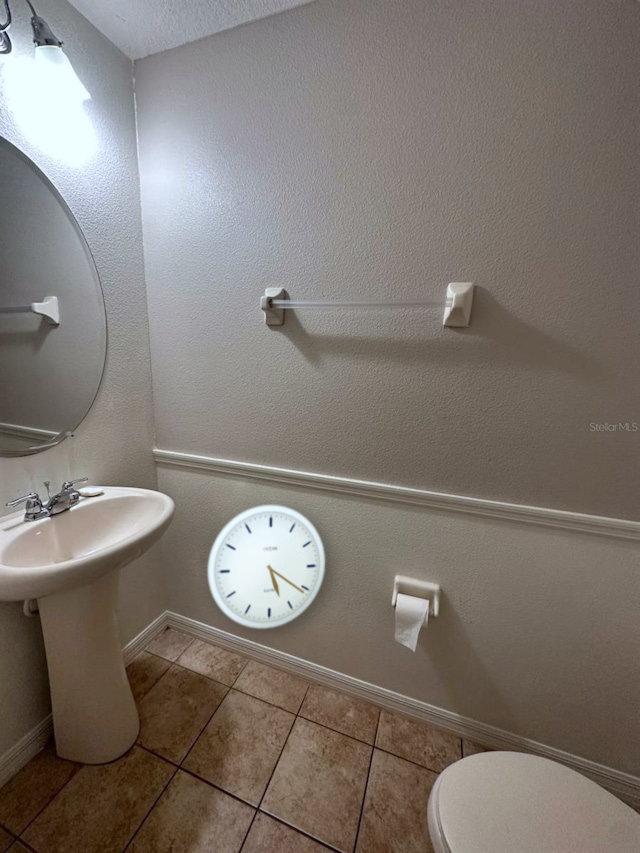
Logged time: 5.21
